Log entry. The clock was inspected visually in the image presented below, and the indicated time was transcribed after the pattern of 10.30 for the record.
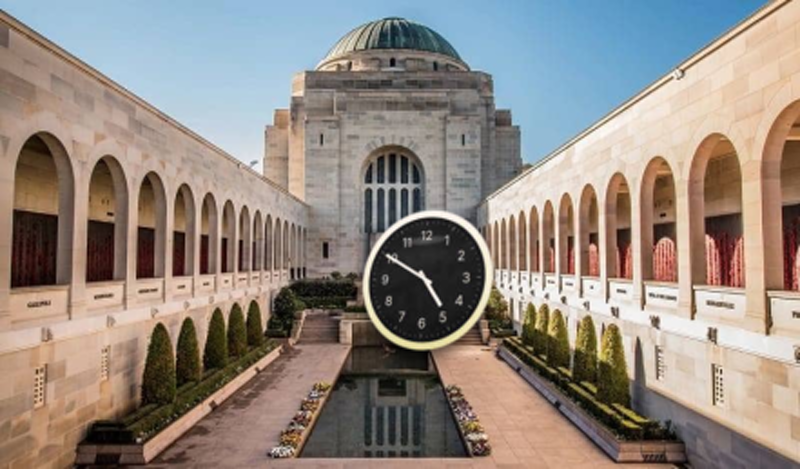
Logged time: 4.50
